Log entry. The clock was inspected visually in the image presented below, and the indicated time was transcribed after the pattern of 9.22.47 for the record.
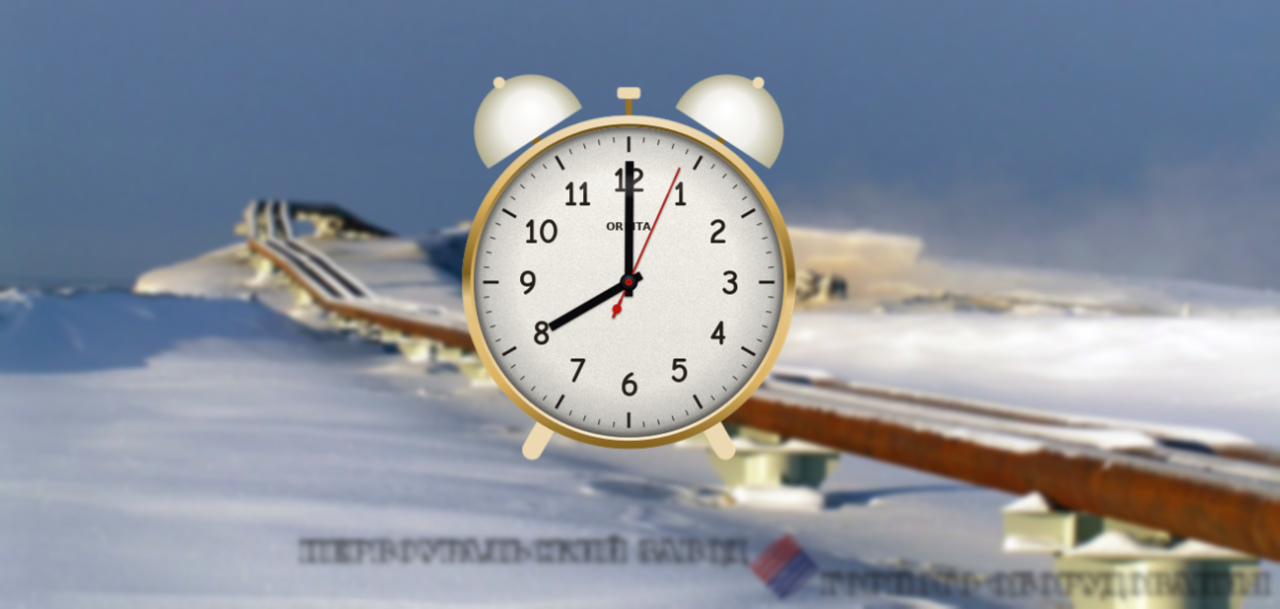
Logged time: 8.00.04
